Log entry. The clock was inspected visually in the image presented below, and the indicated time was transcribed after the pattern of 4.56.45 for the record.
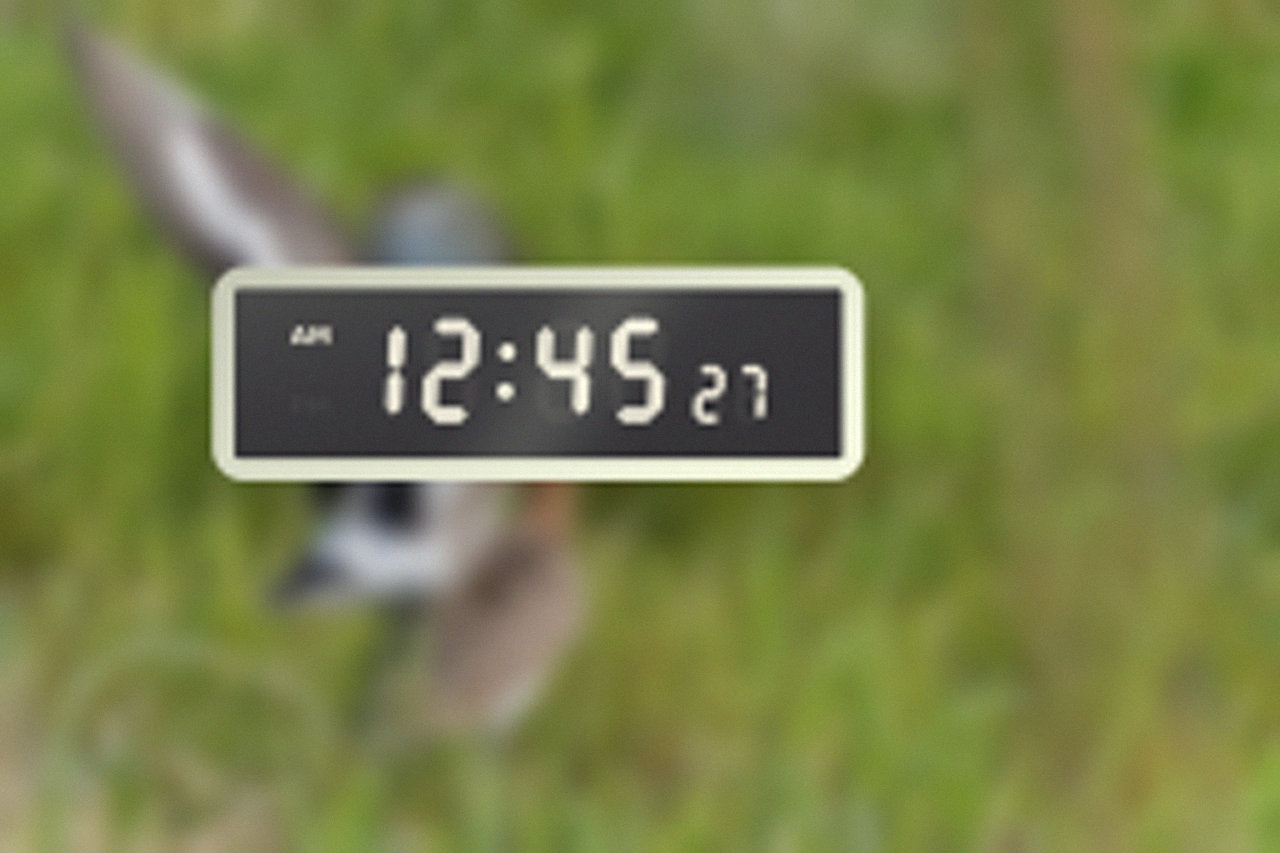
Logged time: 12.45.27
